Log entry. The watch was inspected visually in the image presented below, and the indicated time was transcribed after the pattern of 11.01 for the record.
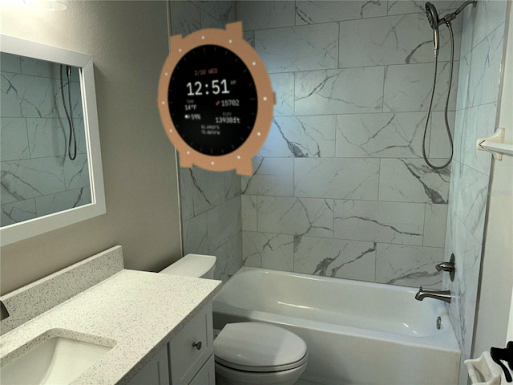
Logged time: 12.51
